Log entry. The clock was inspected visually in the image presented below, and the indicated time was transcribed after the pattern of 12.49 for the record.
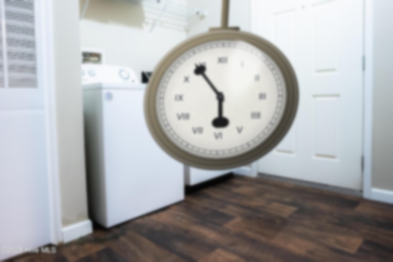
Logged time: 5.54
